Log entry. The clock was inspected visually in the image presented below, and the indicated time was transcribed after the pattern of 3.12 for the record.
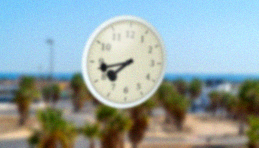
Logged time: 7.43
